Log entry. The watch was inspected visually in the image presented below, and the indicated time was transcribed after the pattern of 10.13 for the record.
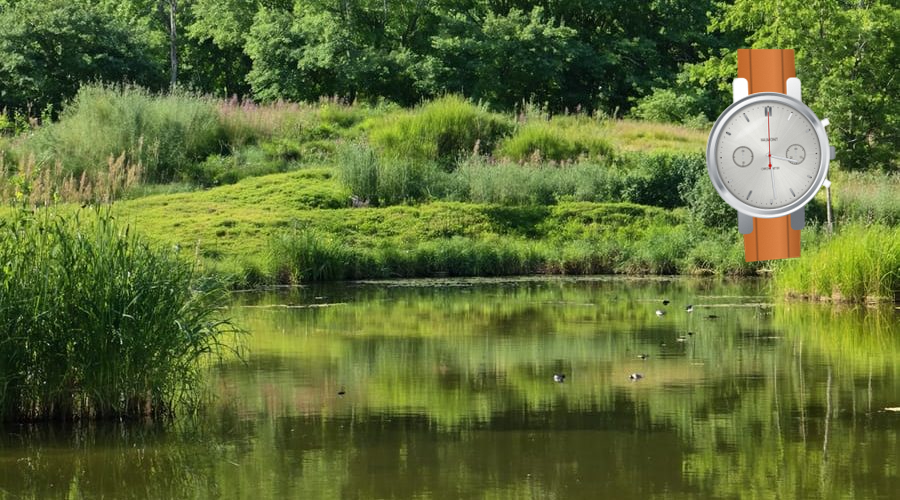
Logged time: 3.29
